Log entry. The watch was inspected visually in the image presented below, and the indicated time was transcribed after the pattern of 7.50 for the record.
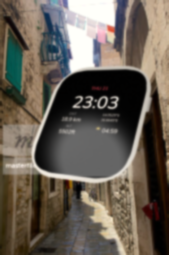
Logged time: 23.03
